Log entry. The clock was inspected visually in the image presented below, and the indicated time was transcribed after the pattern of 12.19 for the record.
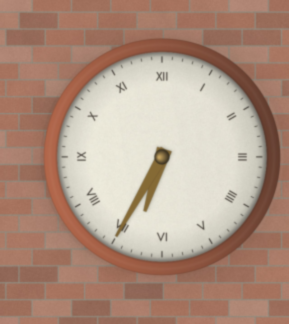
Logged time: 6.35
